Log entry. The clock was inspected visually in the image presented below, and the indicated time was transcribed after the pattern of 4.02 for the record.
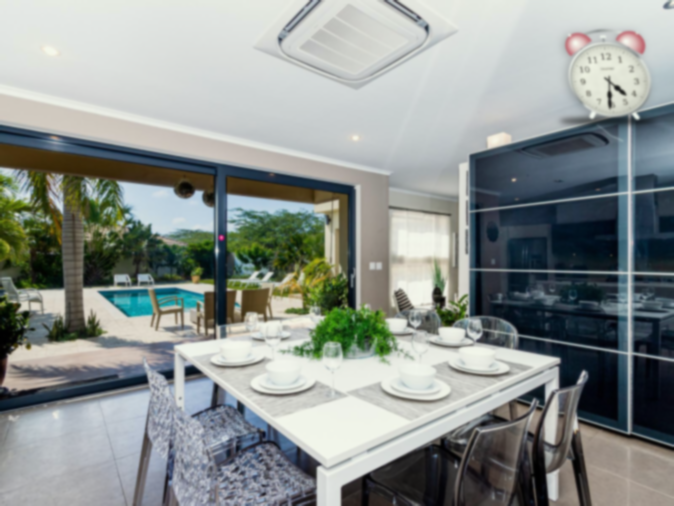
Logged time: 4.31
